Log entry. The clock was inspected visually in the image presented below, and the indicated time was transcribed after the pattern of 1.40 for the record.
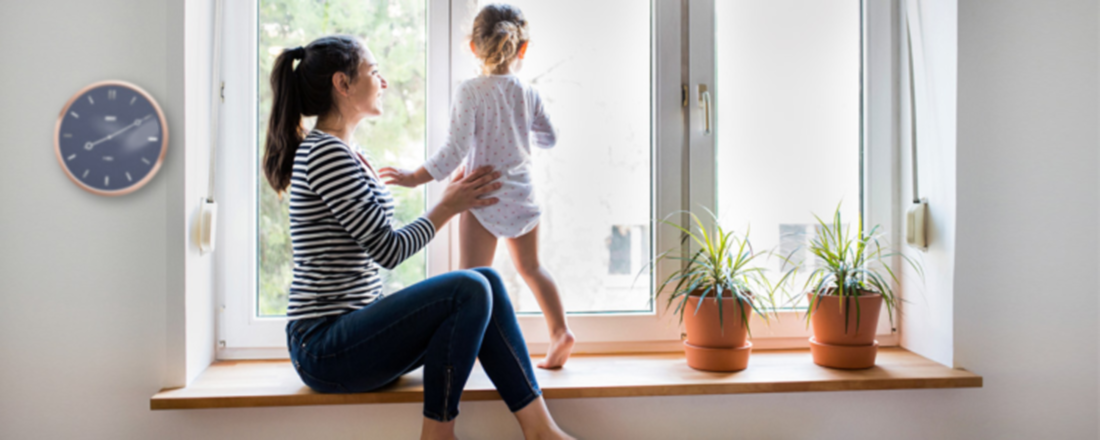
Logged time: 8.10
